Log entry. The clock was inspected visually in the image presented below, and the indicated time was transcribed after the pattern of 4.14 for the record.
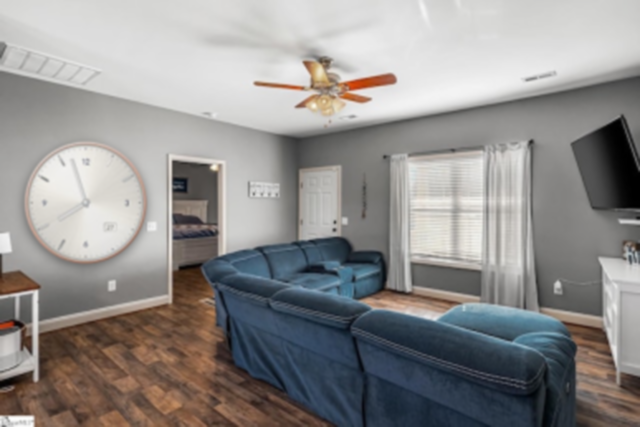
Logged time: 7.57
